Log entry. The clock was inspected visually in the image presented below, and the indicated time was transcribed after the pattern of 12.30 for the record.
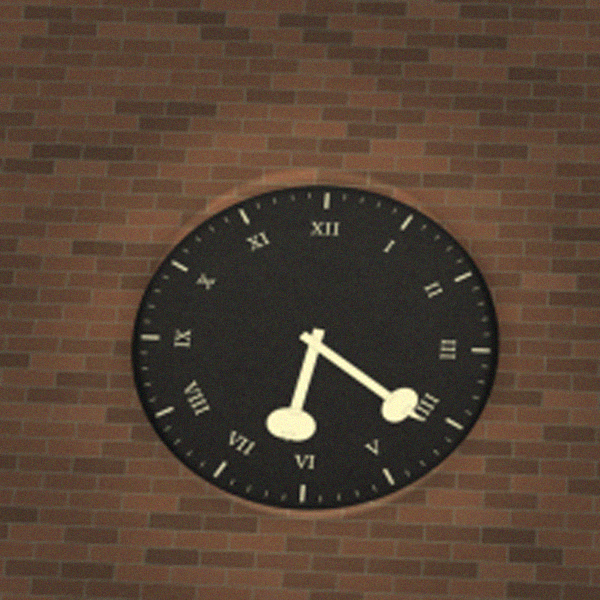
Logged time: 6.21
